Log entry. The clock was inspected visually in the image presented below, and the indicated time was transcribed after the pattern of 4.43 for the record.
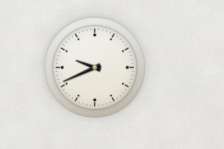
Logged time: 9.41
